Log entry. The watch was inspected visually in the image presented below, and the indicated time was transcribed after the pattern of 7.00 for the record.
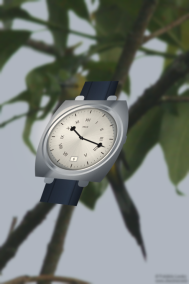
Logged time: 10.18
